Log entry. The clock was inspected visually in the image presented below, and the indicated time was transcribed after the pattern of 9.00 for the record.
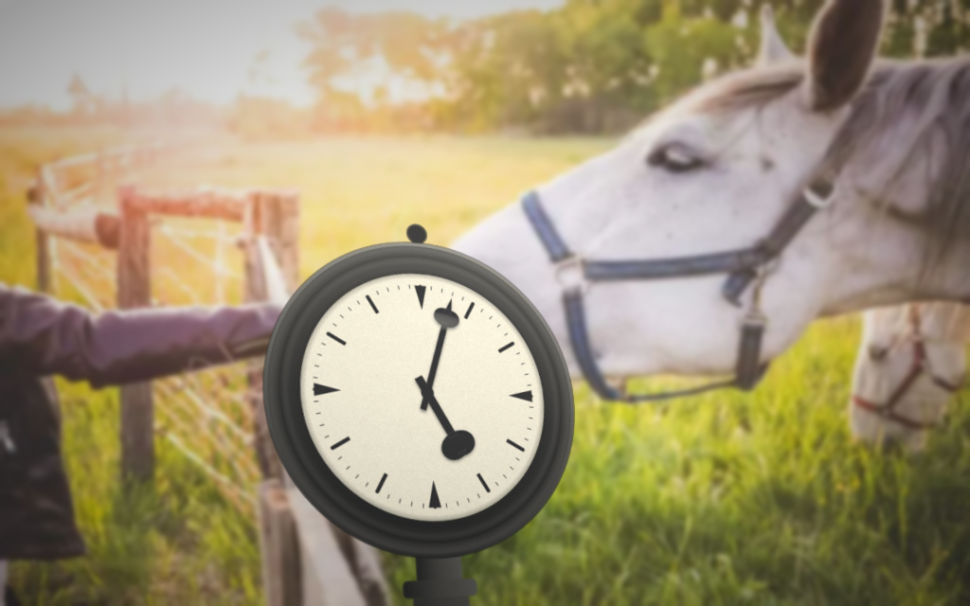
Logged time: 5.03
